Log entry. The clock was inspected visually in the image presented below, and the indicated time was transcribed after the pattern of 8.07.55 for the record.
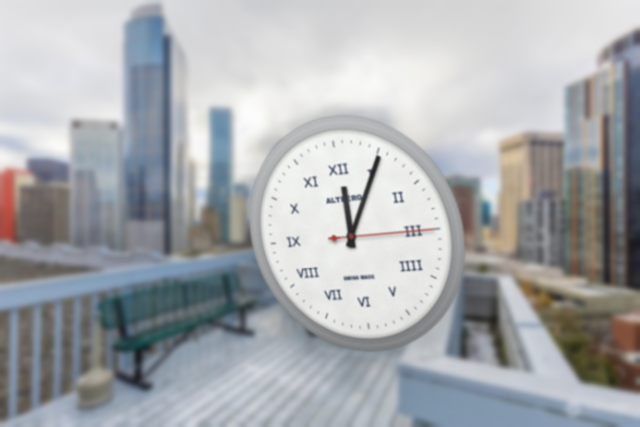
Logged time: 12.05.15
